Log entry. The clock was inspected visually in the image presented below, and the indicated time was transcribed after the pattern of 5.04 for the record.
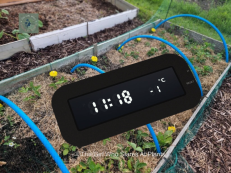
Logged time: 11.18
